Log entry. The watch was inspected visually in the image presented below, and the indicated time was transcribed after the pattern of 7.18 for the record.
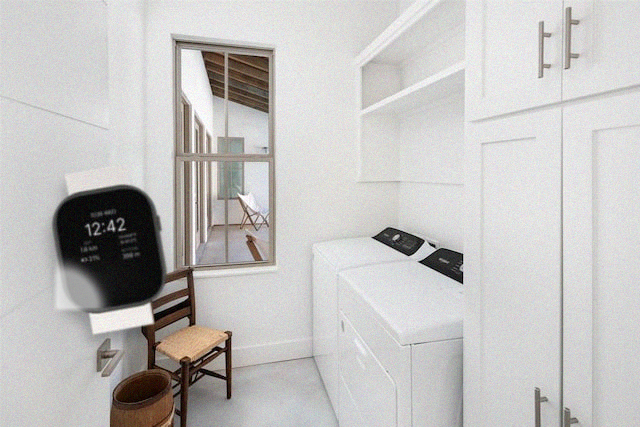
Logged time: 12.42
